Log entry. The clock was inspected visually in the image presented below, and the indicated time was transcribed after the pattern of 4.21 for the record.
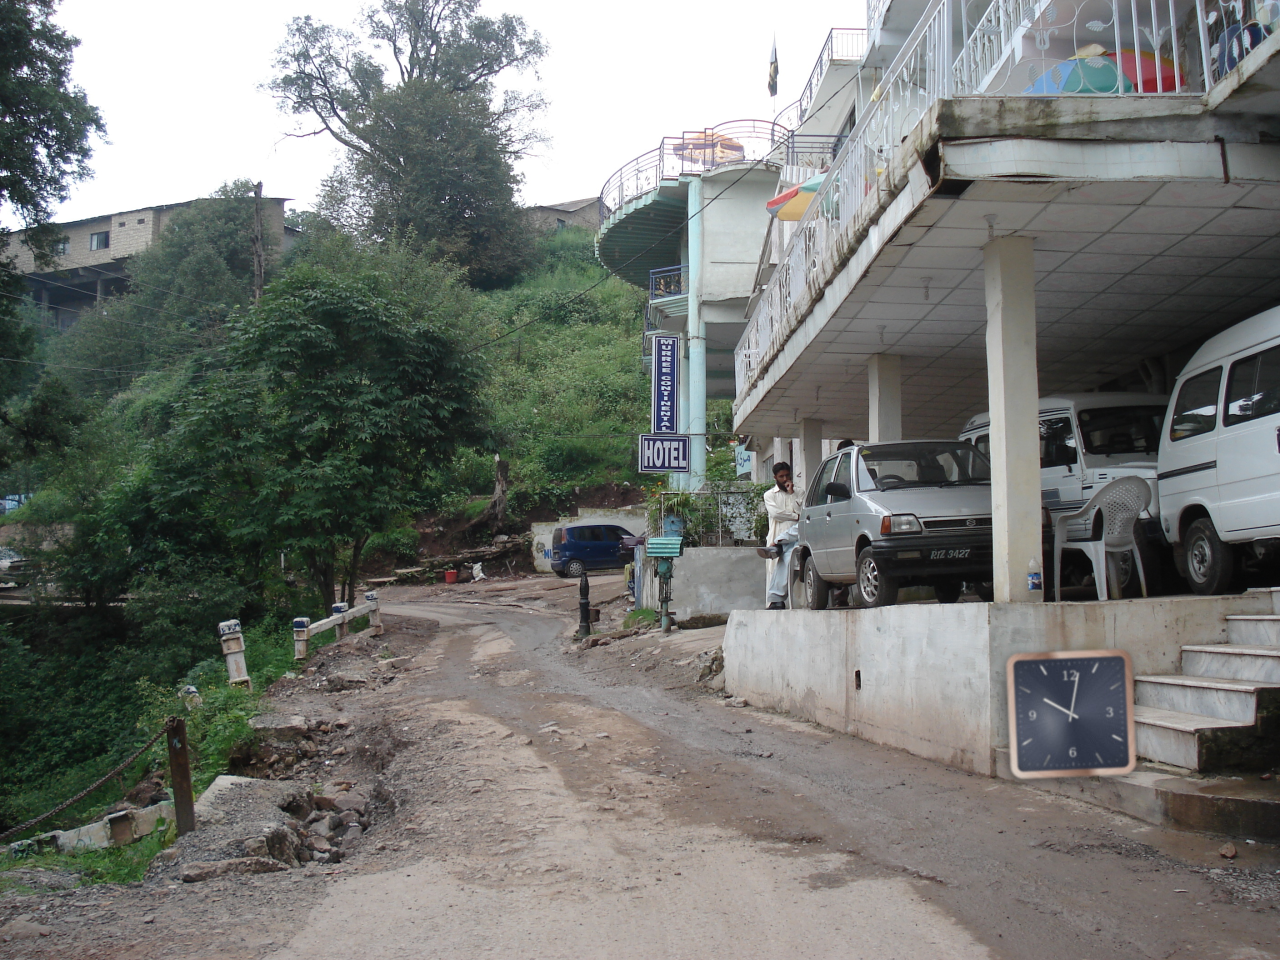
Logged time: 10.02
